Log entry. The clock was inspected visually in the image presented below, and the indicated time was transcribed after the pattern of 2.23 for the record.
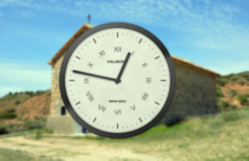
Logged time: 12.47
